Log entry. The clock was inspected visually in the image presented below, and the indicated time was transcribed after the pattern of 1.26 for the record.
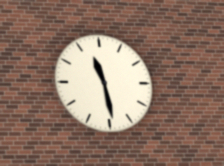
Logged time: 11.29
